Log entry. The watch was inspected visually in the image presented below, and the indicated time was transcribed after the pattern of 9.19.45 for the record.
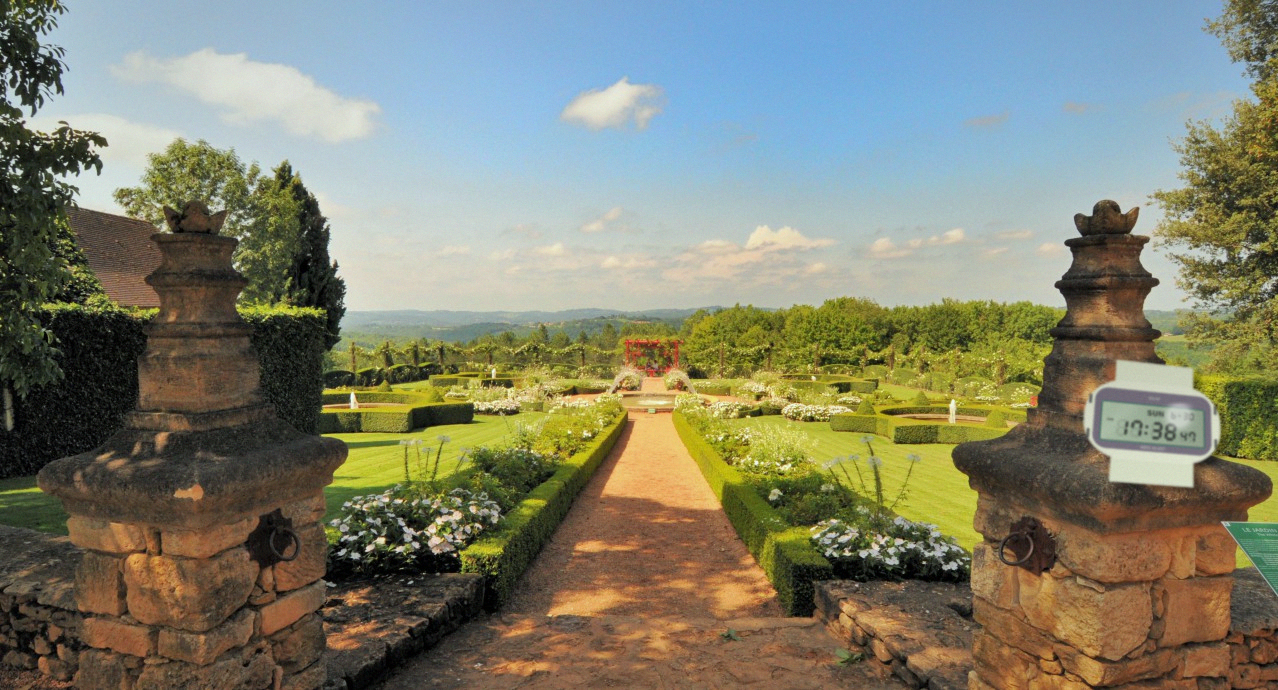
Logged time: 17.38.47
